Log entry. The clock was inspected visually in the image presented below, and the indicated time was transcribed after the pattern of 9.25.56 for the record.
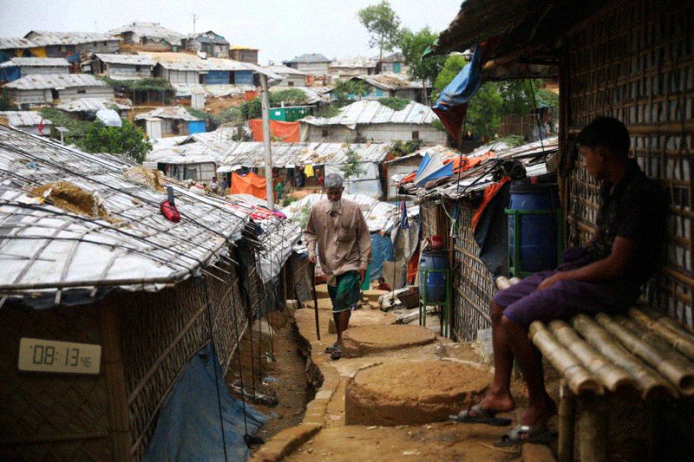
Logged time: 8.13.46
